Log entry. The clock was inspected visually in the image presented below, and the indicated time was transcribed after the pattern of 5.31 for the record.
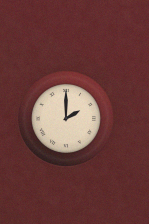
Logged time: 2.00
